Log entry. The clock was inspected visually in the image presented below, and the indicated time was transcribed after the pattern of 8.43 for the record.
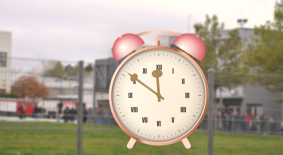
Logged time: 11.51
